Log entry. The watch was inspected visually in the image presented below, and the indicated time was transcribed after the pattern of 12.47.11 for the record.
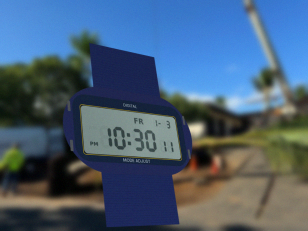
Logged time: 10.30.11
